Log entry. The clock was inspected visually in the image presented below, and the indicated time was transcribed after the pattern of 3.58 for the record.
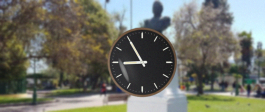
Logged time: 8.55
